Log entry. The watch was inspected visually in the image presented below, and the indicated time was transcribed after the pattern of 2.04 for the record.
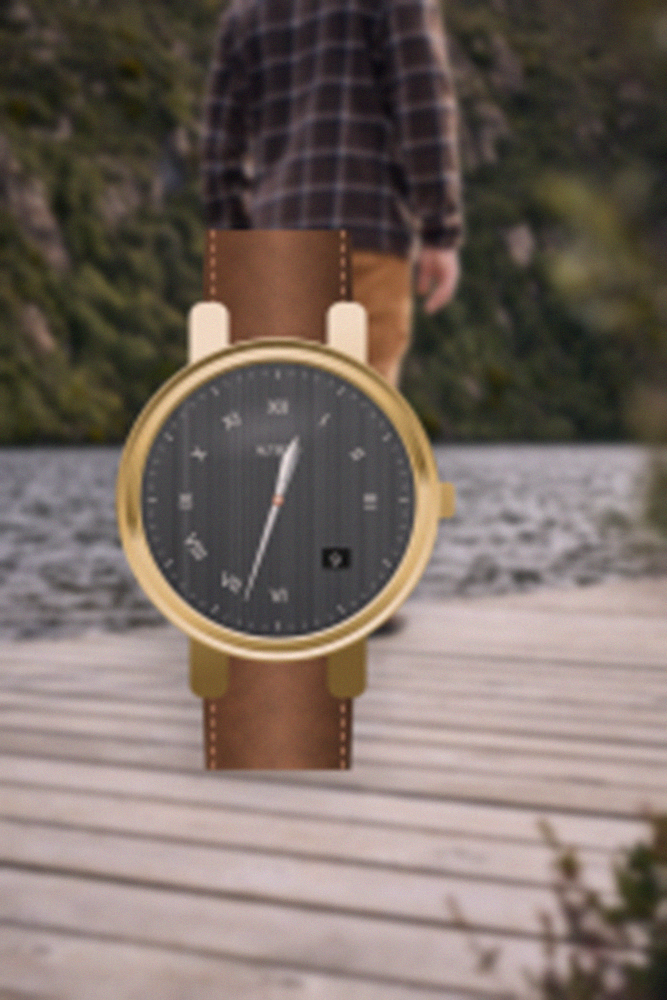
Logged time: 12.33
